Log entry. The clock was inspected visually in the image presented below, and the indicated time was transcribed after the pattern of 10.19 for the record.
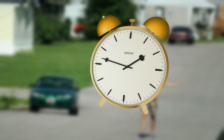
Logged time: 1.47
